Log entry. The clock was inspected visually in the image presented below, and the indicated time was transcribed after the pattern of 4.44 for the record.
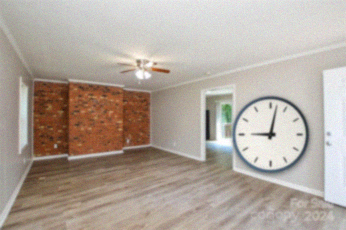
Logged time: 9.02
